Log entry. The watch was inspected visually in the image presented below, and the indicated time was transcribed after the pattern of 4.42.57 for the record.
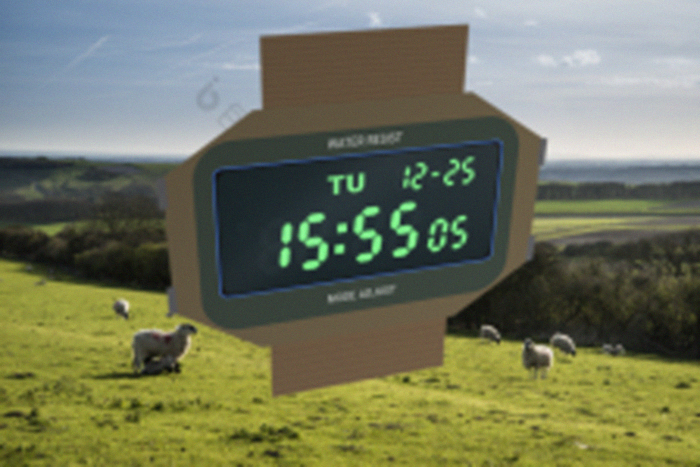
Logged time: 15.55.05
